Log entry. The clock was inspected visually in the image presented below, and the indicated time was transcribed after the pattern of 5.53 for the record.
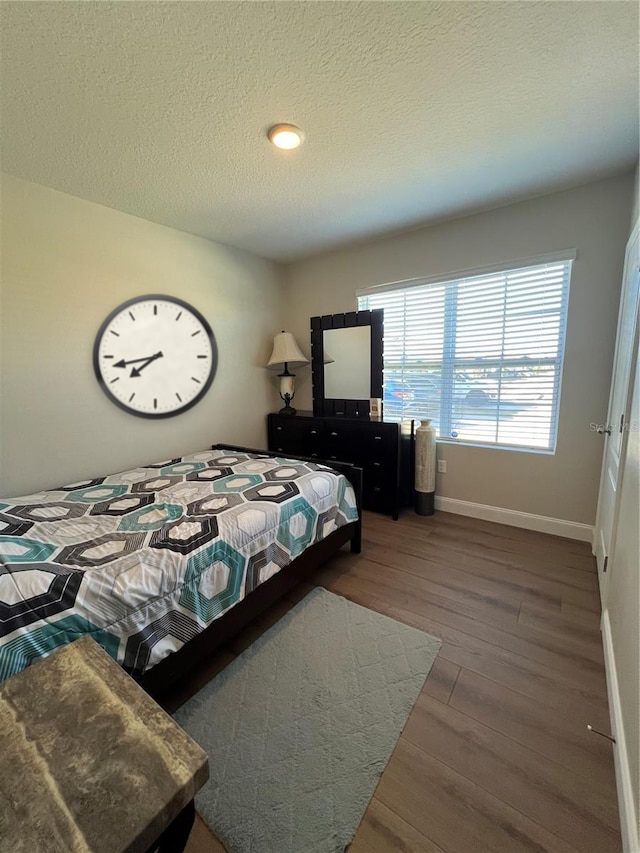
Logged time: 7.43
